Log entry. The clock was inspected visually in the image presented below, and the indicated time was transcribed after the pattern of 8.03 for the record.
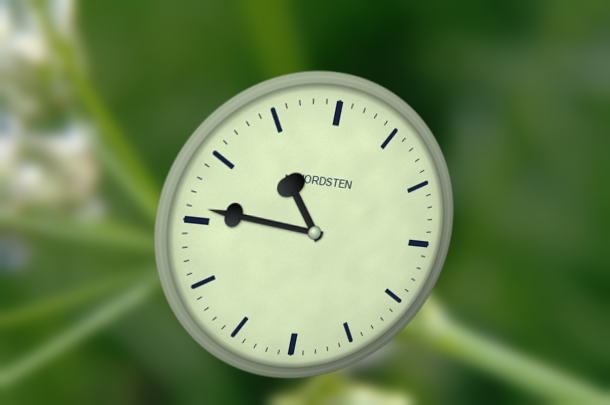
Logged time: 10.46
